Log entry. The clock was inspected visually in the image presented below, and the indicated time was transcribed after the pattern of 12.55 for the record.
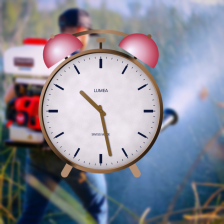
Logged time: 10.28
